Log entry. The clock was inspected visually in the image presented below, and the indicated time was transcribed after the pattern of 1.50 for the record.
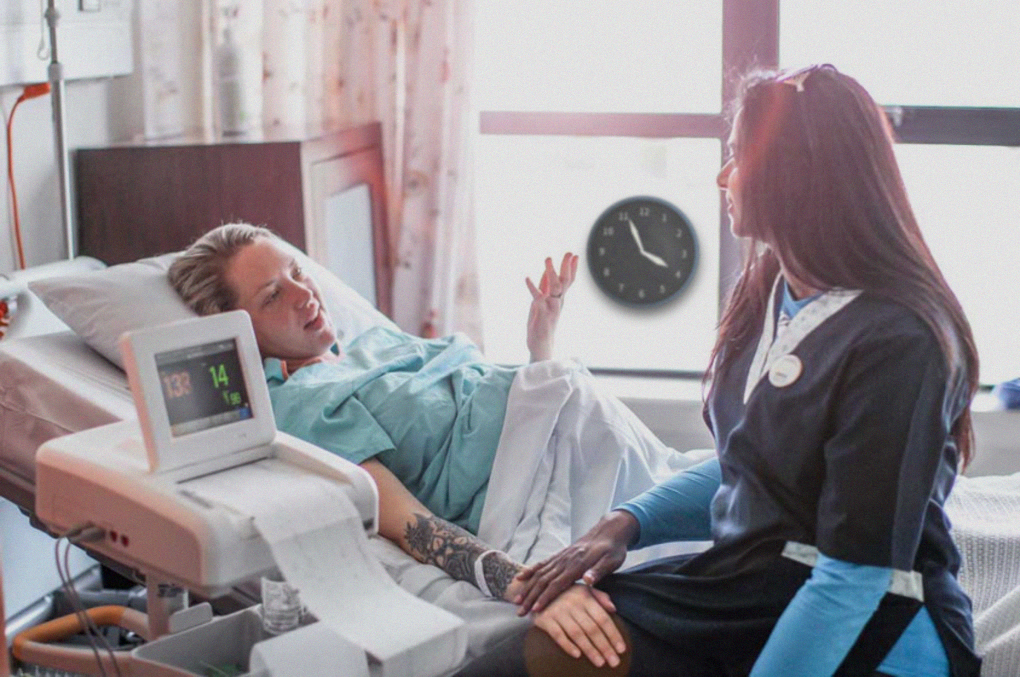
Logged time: 3.56
